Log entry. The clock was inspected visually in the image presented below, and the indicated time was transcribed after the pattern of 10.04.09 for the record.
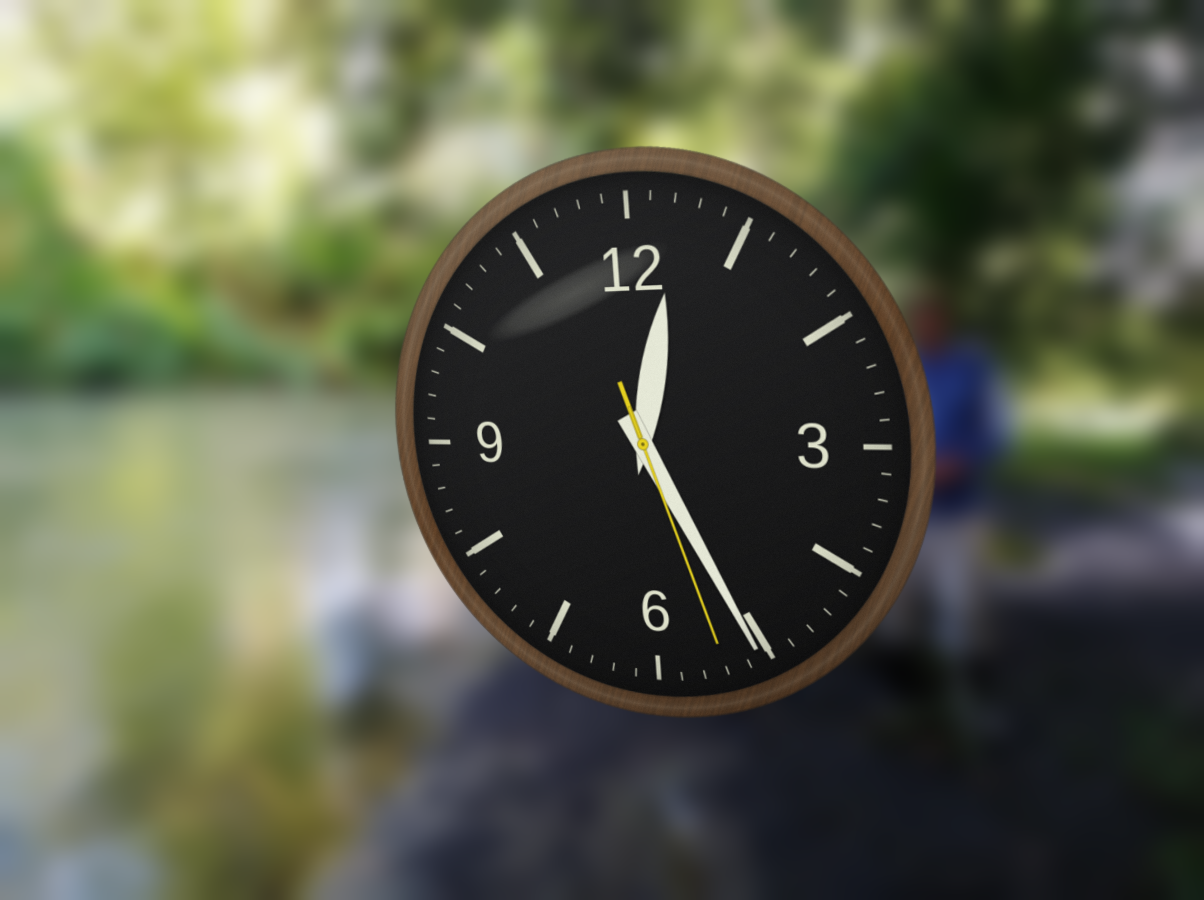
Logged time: 12.25.27
